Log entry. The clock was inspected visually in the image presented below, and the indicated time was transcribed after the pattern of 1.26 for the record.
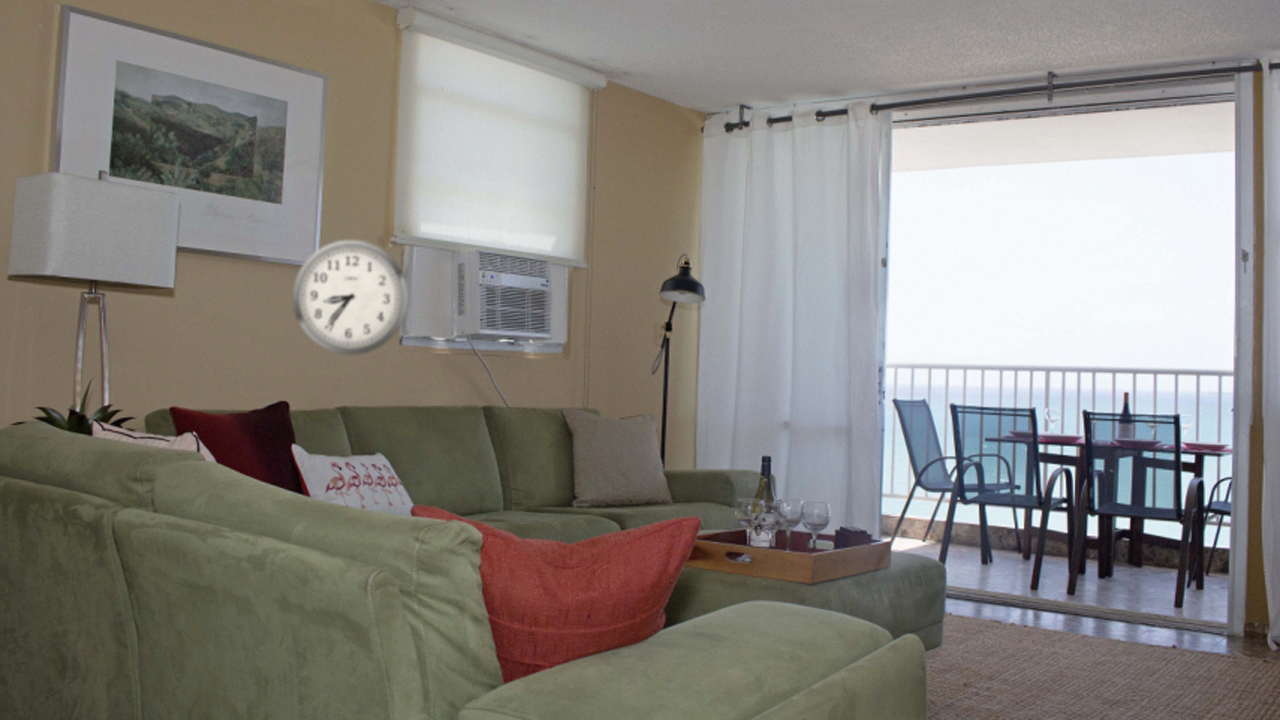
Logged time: 8.36
